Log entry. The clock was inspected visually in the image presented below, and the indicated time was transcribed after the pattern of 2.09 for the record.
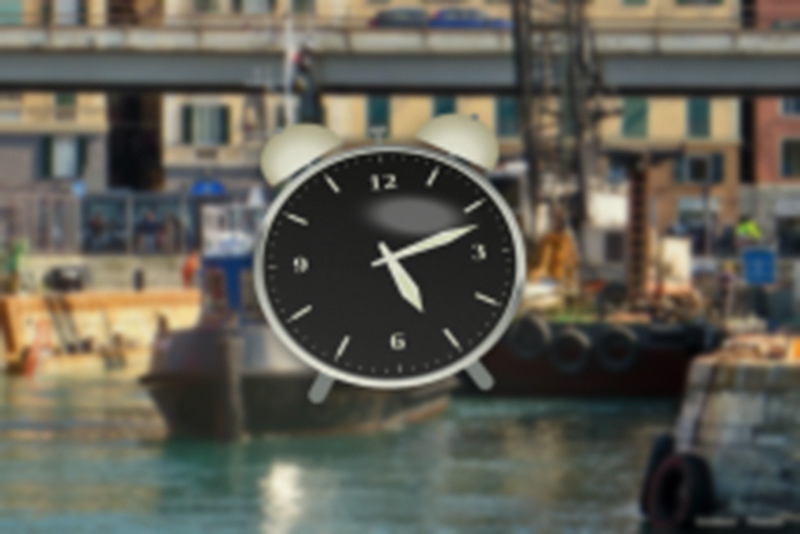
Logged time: 5.12
